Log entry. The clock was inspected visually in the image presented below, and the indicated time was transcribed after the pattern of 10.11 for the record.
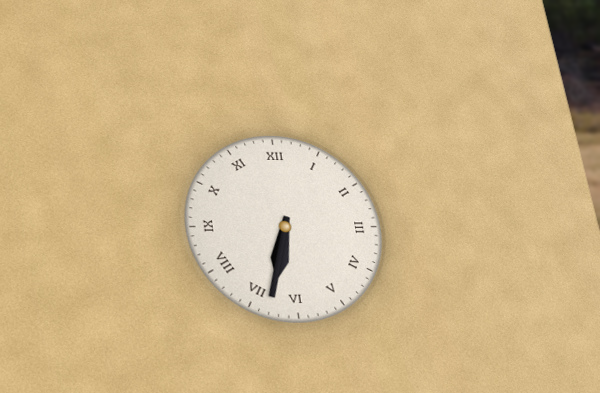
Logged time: 6.33
